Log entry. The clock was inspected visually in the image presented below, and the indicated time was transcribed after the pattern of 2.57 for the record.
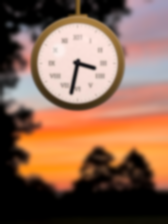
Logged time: 3.32
